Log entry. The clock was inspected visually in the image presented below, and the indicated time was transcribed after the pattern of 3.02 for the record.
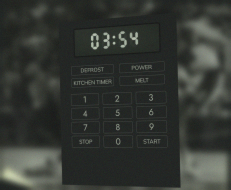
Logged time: 3.54
